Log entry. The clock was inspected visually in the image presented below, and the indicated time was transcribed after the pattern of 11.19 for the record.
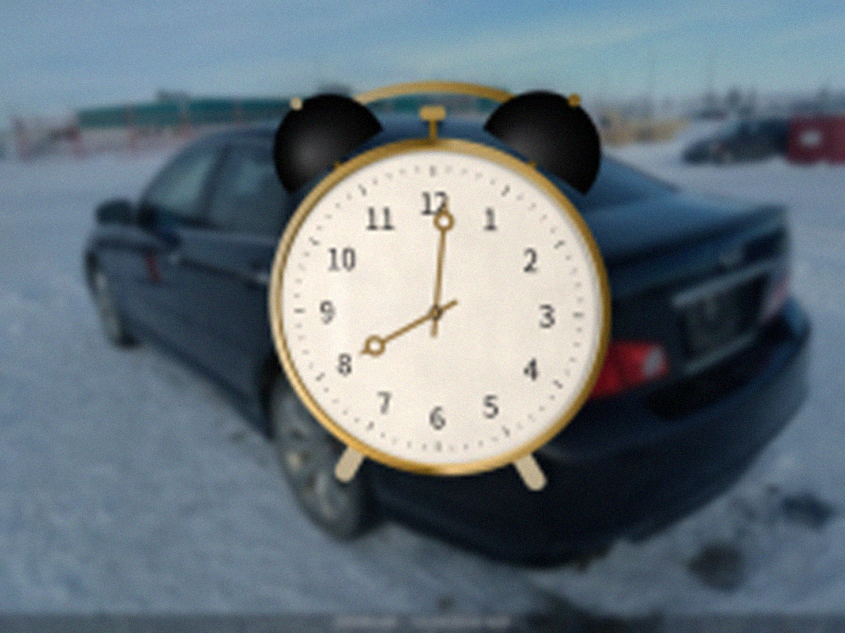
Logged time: 8.01
